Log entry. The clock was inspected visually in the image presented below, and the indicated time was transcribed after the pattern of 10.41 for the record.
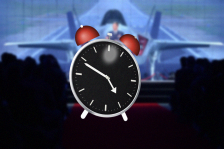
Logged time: 4.49
